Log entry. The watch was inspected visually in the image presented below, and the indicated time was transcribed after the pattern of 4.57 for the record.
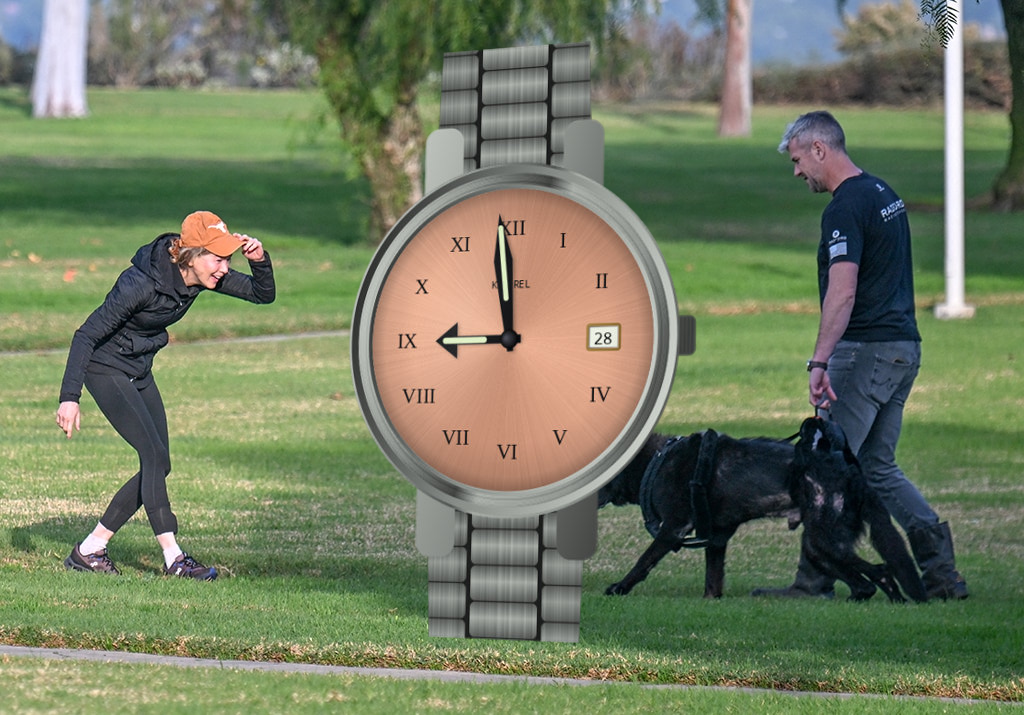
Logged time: 8.59
